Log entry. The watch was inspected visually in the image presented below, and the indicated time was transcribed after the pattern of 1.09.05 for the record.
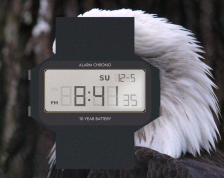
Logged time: 8.41.35
